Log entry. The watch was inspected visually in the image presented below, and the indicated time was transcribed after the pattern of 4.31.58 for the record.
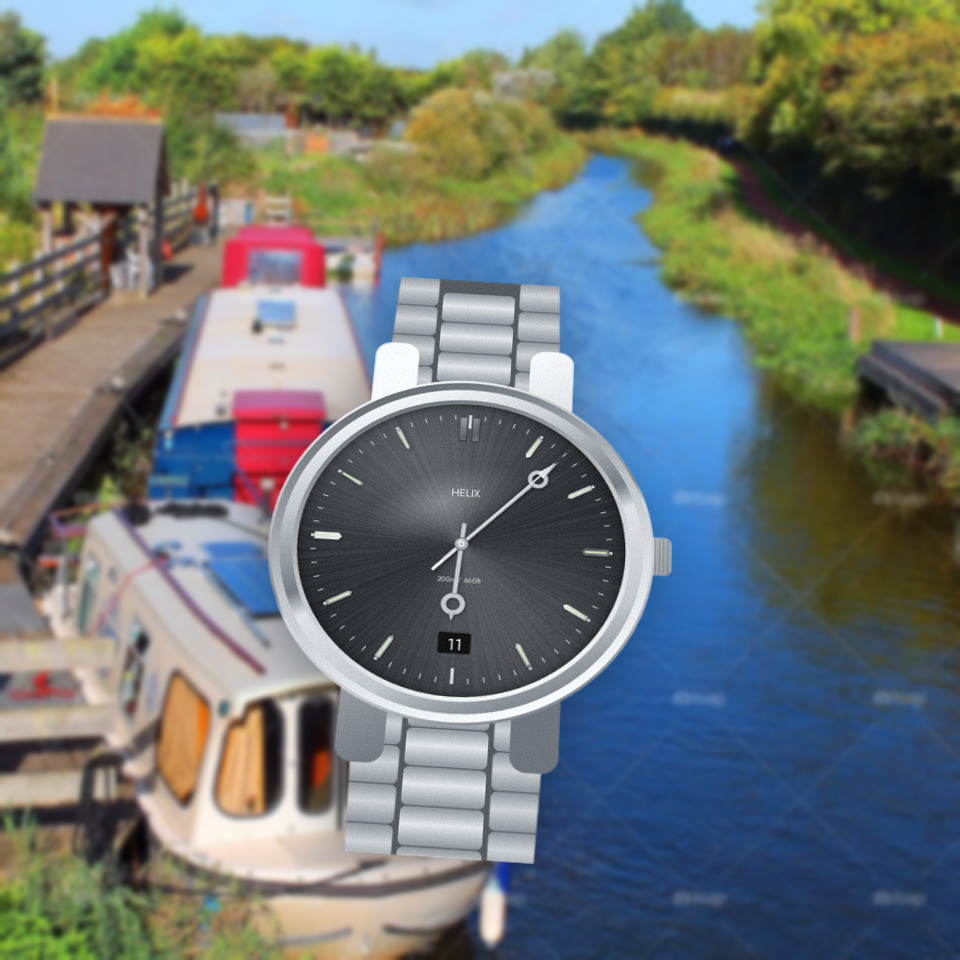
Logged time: 6.07.07
